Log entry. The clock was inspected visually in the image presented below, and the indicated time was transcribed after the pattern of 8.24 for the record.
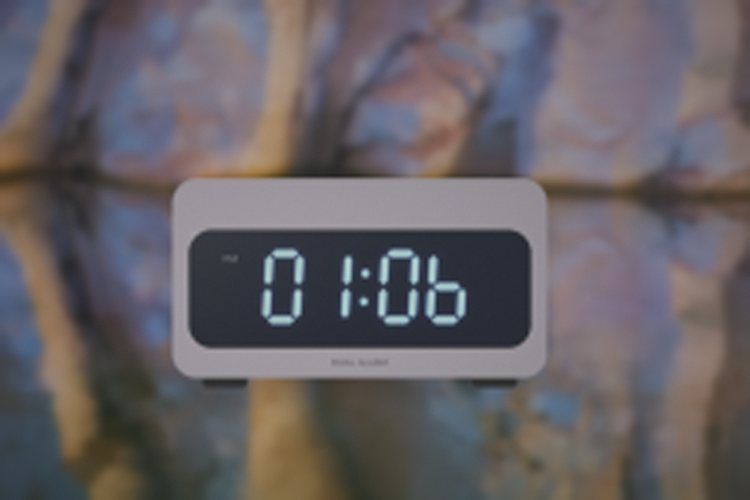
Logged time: 1.06
